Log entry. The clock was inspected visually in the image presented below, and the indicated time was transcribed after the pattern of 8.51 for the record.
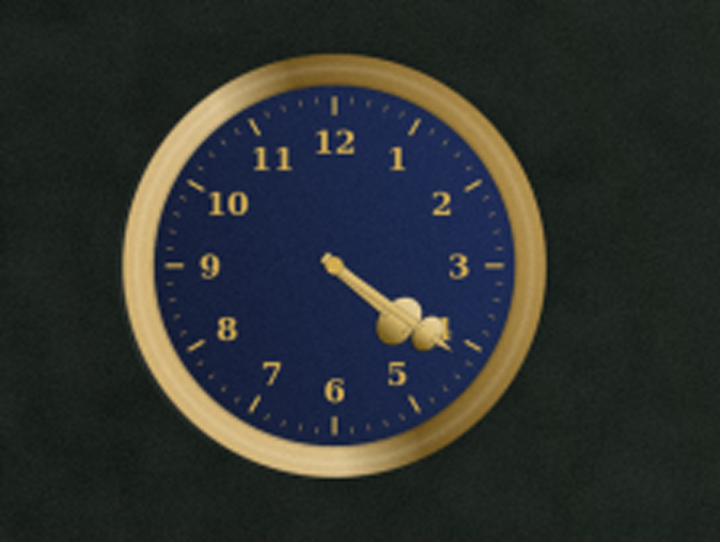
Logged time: 4.21
